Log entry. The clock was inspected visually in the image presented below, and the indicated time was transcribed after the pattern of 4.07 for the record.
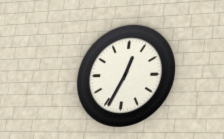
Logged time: 12.34
